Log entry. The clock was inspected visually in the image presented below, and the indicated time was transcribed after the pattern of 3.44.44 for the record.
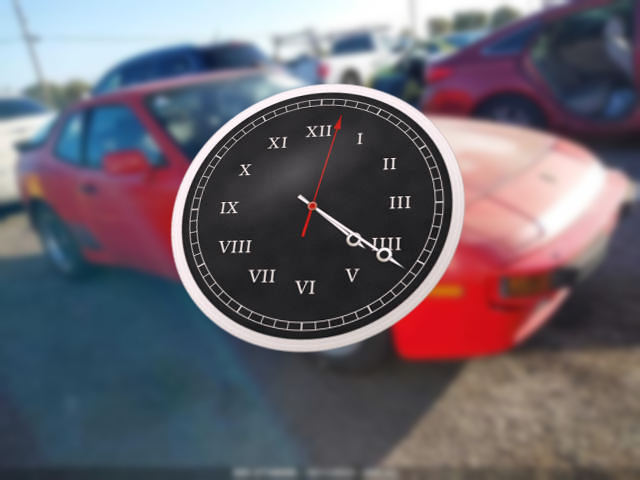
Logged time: 4.21.02
